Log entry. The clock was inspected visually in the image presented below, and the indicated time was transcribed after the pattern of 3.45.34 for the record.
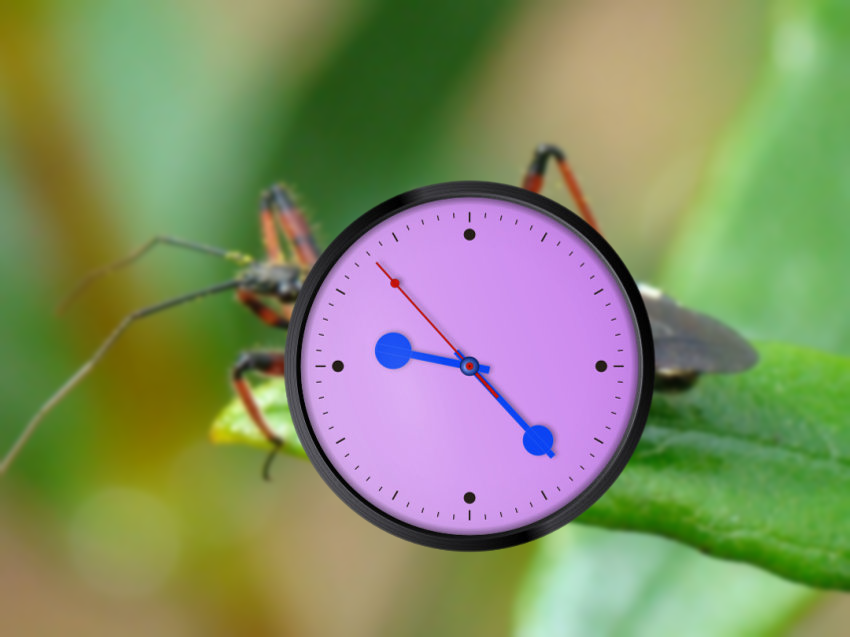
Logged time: 9.22.53
